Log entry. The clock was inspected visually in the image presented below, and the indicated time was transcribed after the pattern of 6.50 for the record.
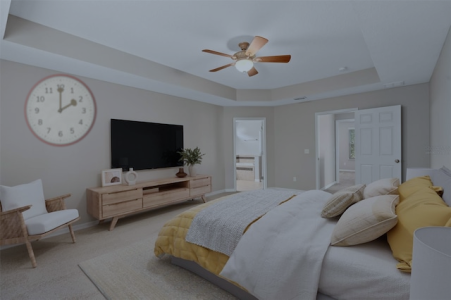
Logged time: 2.00
